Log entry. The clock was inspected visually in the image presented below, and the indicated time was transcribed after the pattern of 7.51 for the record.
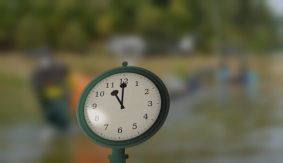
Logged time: 11.00
